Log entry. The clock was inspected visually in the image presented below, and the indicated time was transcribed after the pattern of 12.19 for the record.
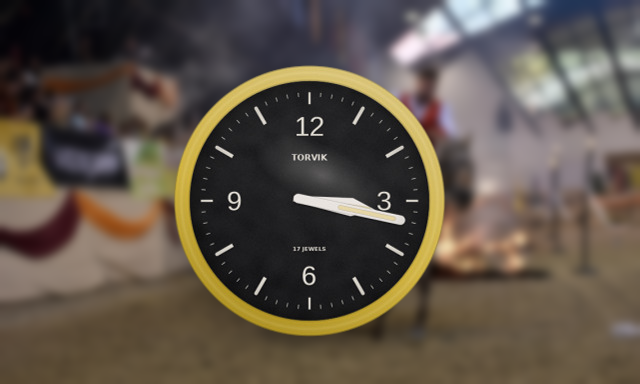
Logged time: 3.17
